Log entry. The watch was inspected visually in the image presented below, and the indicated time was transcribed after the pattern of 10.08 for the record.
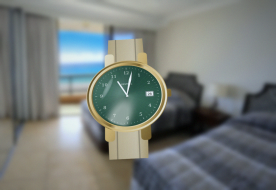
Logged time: 11.02
